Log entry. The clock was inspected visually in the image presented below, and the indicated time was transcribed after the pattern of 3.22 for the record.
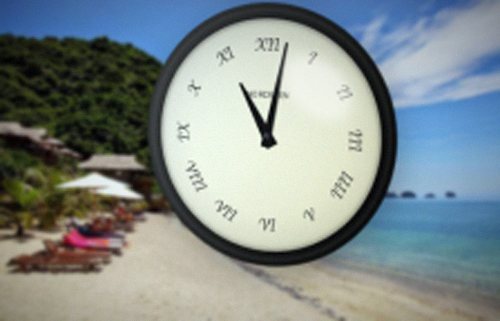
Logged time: 11.02
